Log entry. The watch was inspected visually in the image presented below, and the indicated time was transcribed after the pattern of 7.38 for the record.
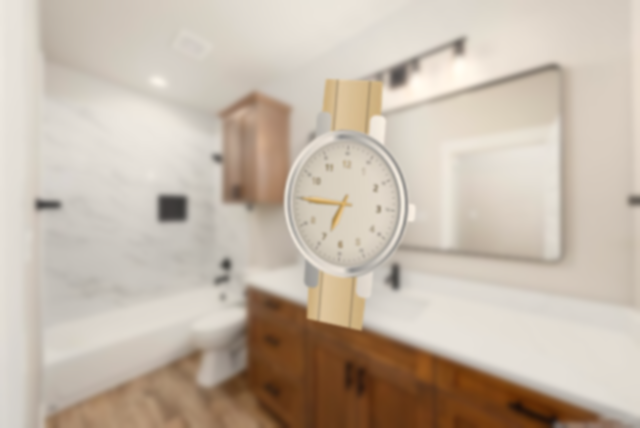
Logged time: 6.45
